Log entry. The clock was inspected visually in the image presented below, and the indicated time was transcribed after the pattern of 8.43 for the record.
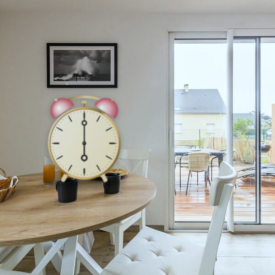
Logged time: 6.00
